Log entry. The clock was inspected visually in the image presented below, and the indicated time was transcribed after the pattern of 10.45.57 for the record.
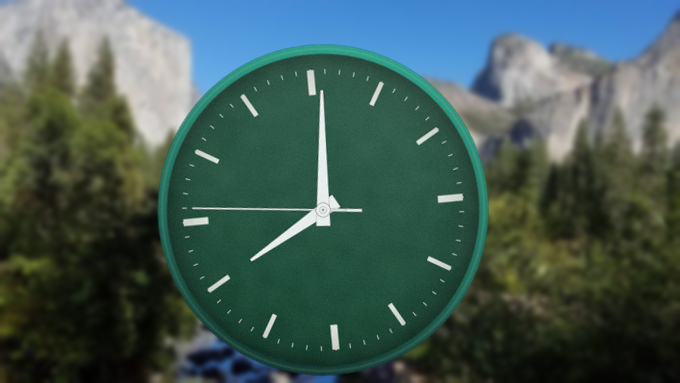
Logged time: 8.00.46
